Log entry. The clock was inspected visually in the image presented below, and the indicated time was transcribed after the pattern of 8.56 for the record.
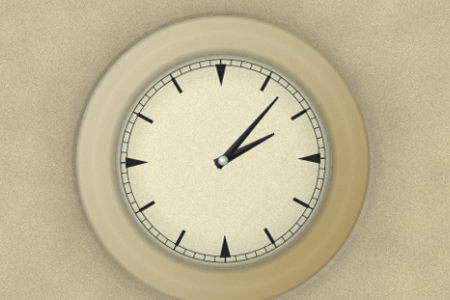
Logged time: 2.07
